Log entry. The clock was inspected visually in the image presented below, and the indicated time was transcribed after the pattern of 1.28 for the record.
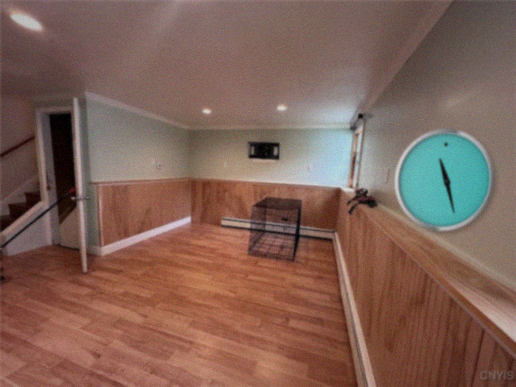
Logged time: 11.28
